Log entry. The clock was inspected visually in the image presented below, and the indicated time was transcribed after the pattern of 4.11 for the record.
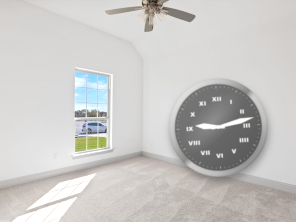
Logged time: 9.13
